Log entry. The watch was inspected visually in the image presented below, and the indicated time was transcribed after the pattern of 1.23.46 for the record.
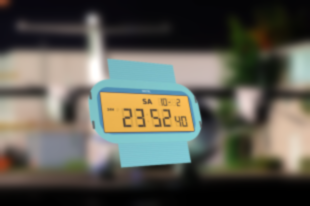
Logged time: 23.52.40
